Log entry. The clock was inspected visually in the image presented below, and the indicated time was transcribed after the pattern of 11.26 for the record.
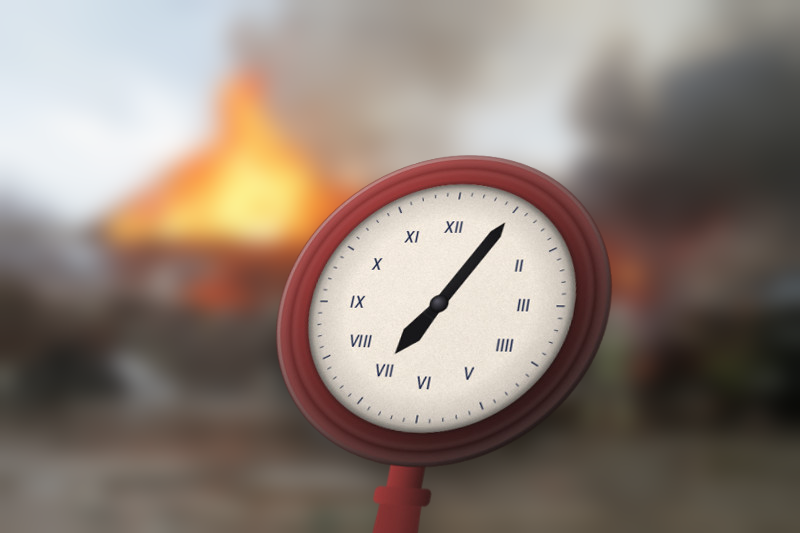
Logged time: 7.05
